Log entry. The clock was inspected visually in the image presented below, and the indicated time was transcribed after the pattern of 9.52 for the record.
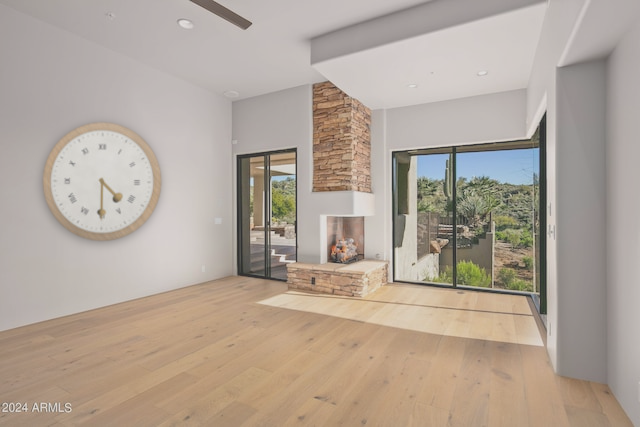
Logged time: 4.30
